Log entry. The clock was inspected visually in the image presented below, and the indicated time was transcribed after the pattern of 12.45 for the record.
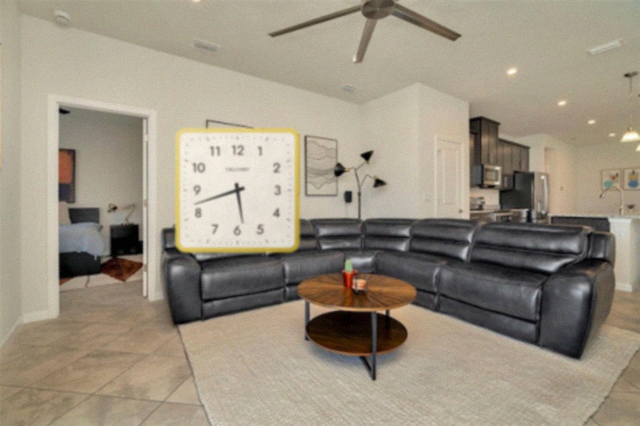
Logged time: 5.42
